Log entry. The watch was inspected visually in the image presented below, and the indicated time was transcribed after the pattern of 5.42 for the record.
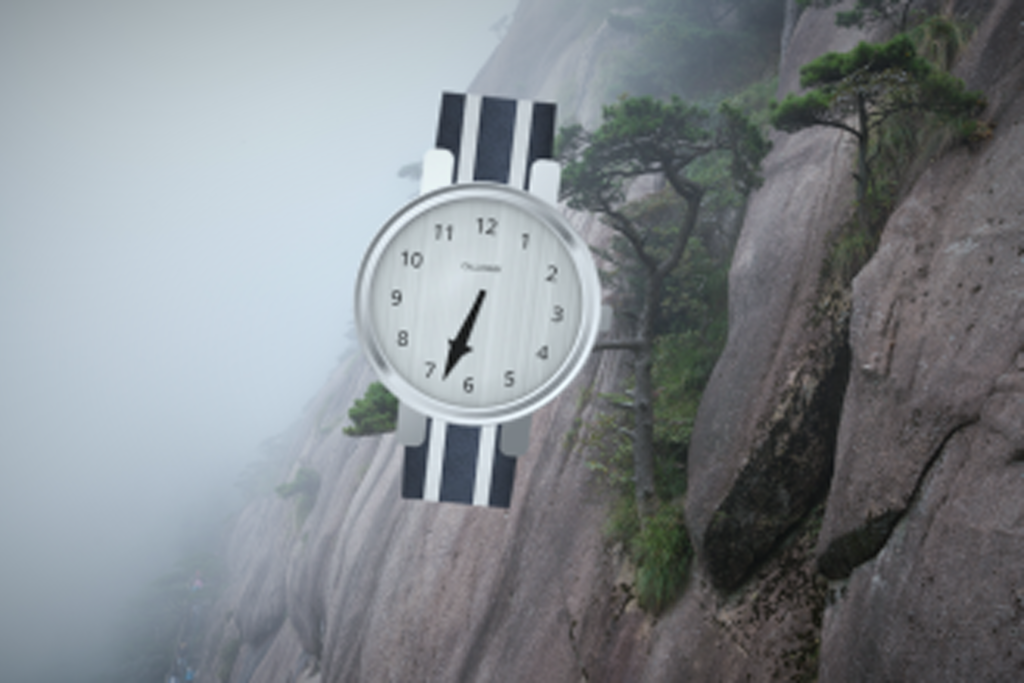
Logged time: 6.33
